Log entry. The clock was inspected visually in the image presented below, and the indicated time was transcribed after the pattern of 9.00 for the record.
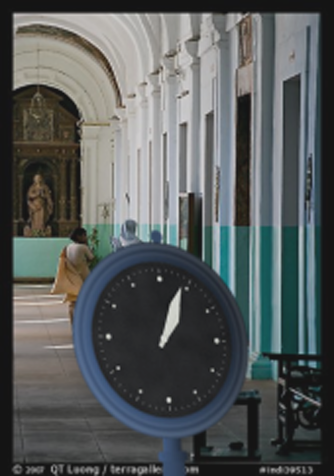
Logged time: 1.04
